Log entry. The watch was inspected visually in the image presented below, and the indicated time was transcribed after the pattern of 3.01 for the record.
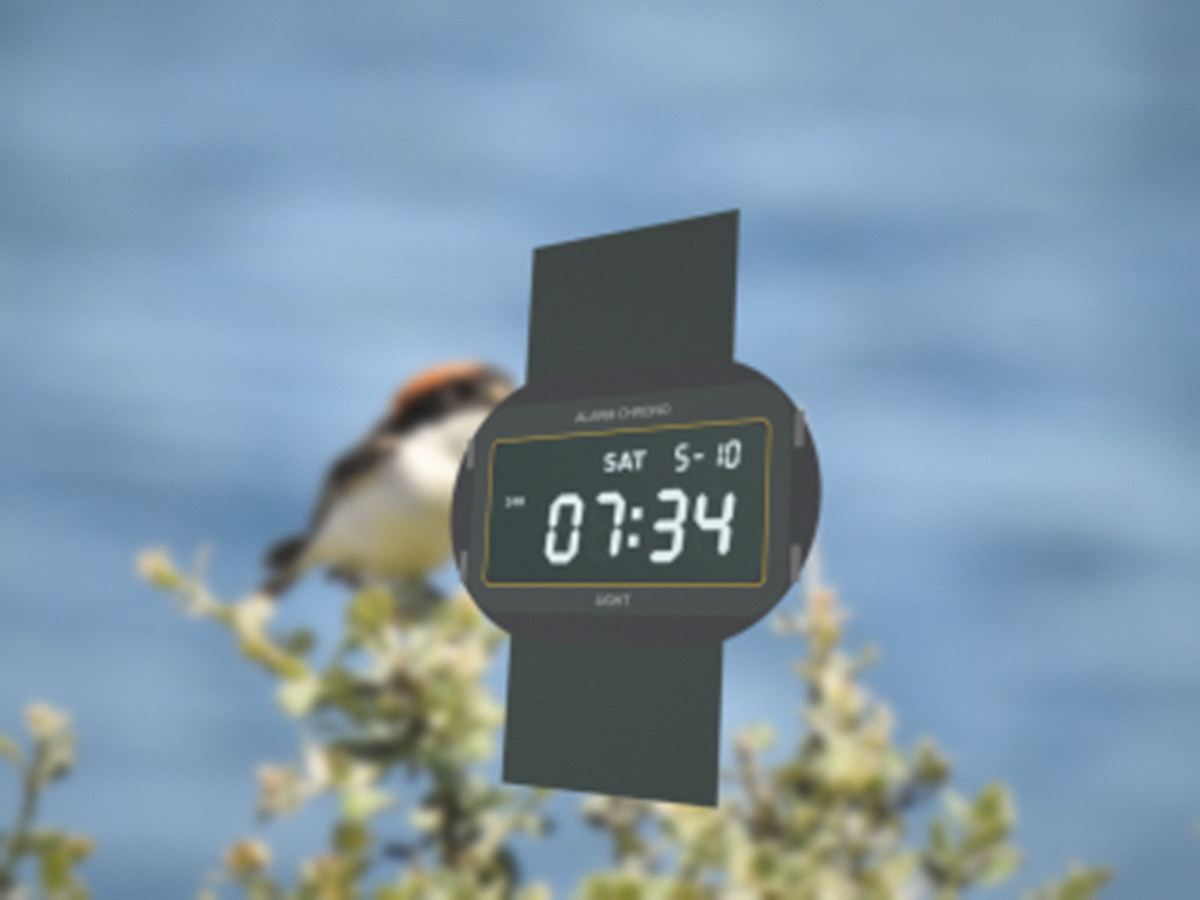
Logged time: 7.34
